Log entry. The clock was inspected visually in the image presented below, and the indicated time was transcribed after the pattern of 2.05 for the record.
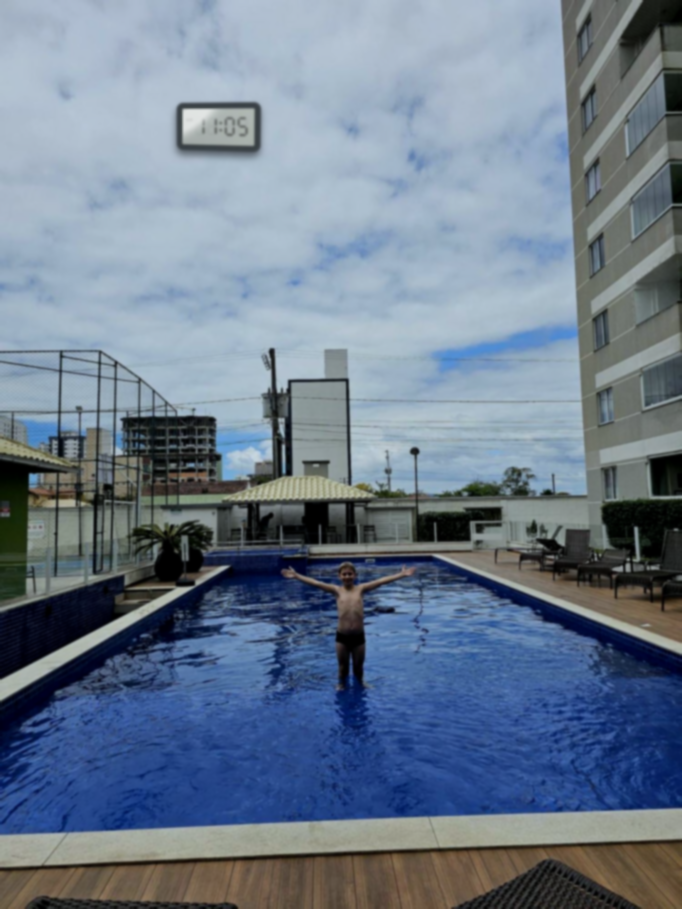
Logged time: 11.05
